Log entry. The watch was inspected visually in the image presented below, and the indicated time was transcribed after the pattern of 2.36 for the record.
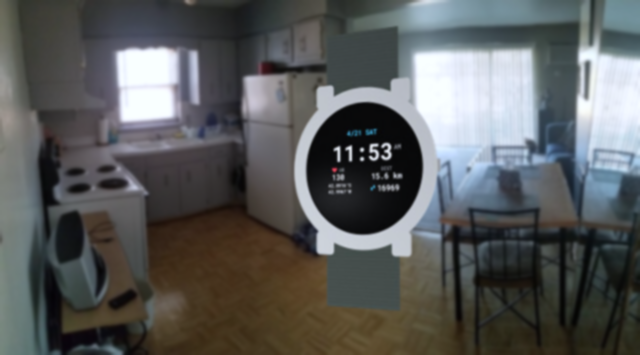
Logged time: 11.53
